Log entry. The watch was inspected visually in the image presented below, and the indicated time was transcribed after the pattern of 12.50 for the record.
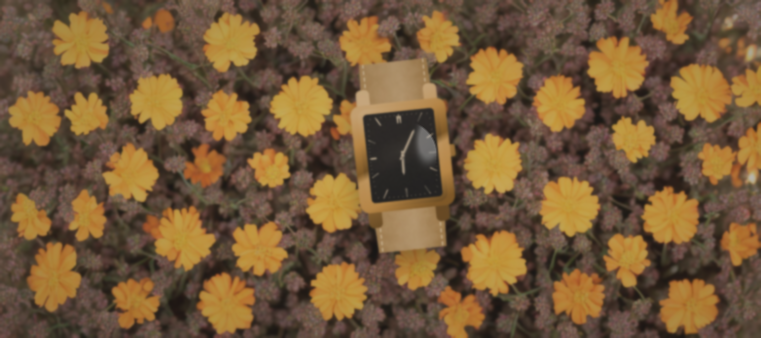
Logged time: 6.05
